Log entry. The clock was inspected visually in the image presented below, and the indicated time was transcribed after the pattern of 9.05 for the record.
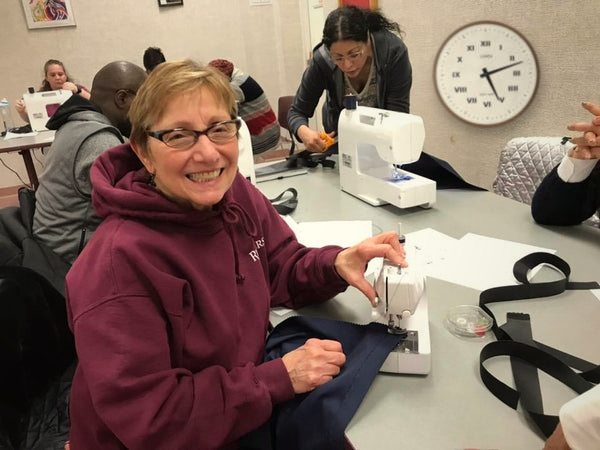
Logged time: 5.12
